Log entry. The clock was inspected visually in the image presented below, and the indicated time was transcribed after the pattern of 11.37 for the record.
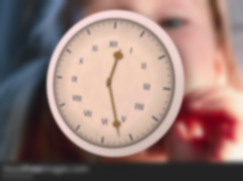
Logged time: 12.27
